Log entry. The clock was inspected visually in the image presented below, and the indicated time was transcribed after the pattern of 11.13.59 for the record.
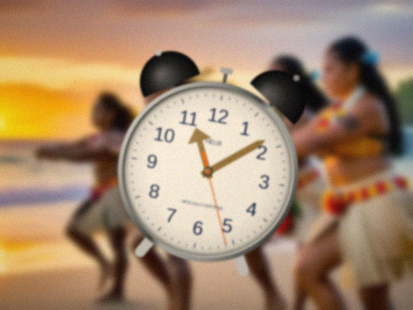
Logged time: 11.08.26
